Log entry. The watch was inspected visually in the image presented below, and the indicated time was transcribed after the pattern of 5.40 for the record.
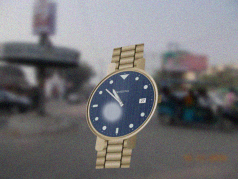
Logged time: 10.52
